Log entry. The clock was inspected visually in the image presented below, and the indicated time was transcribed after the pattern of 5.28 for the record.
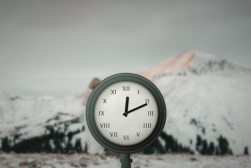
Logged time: 12.11
